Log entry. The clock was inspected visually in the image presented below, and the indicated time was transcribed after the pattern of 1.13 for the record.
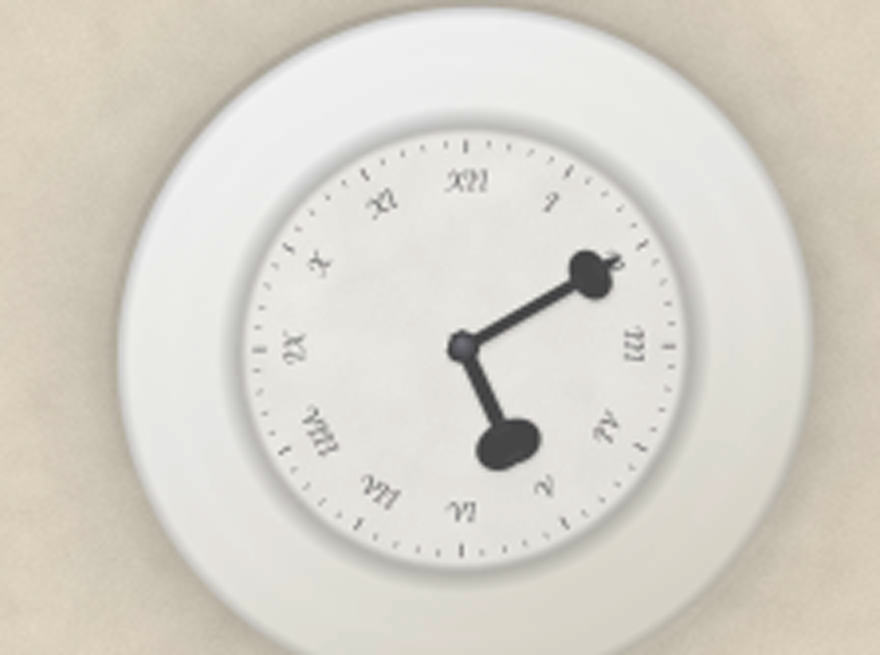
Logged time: 5.10
